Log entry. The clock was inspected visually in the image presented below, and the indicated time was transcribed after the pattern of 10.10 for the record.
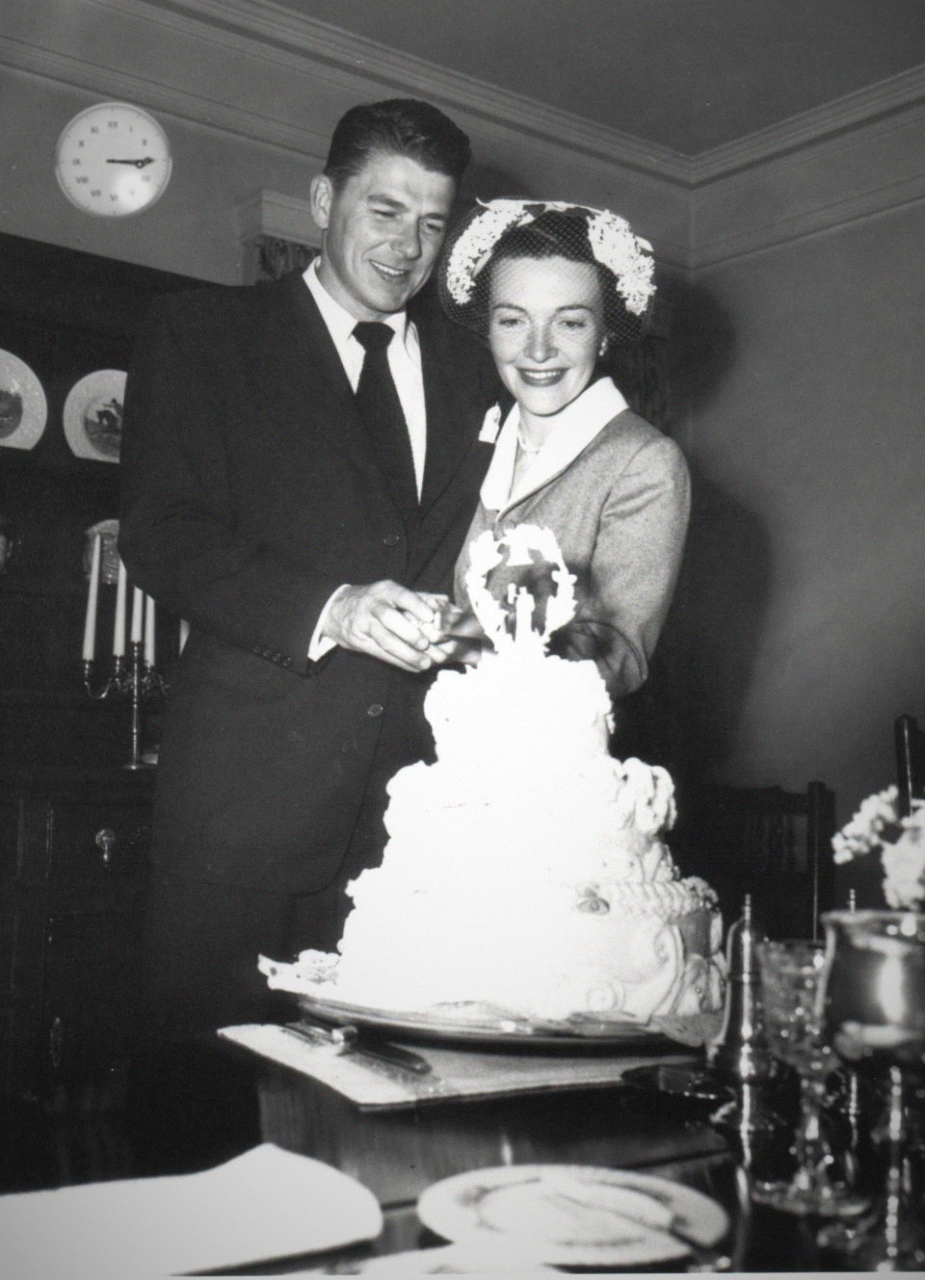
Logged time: 3.15
